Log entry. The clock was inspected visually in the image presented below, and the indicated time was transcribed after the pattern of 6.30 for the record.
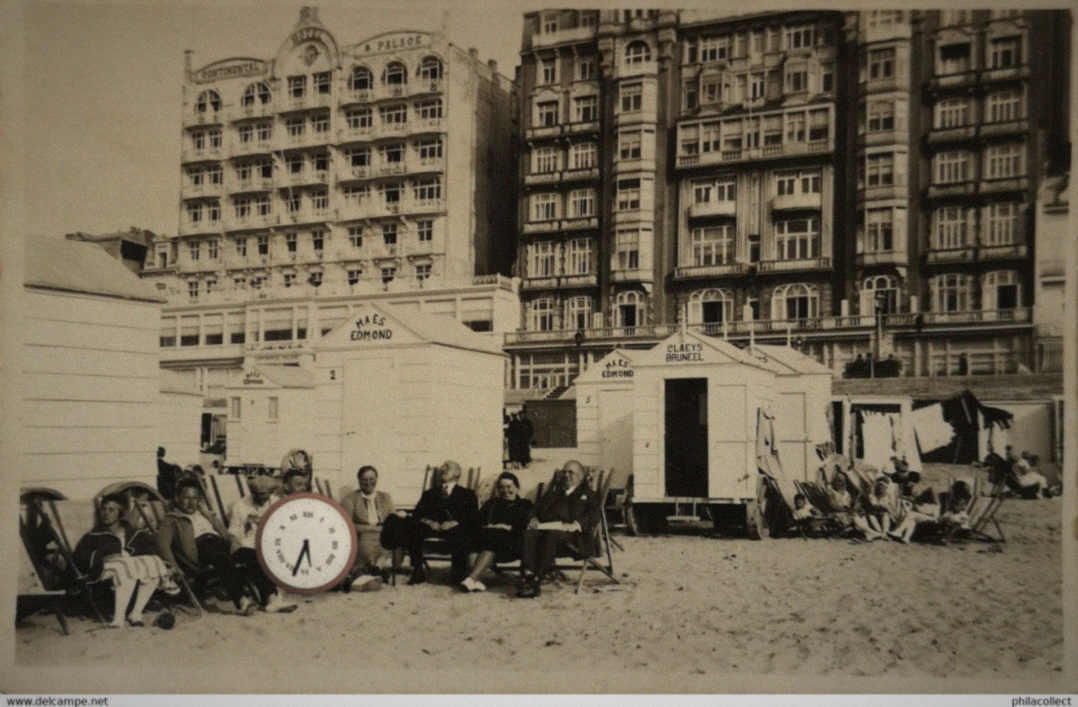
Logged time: 5.33
